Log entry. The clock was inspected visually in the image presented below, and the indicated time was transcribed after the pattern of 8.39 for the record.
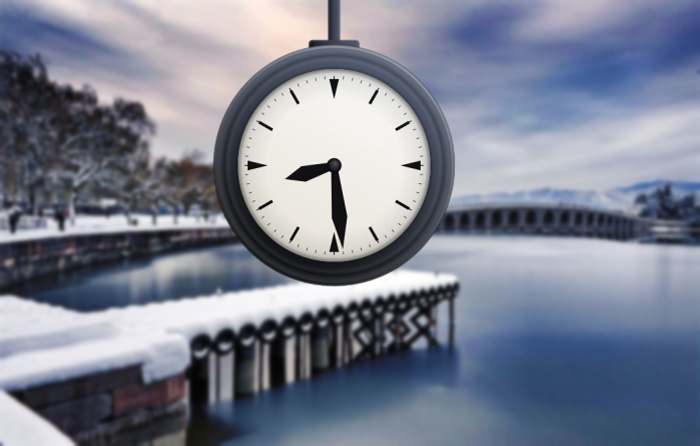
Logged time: 8.29
